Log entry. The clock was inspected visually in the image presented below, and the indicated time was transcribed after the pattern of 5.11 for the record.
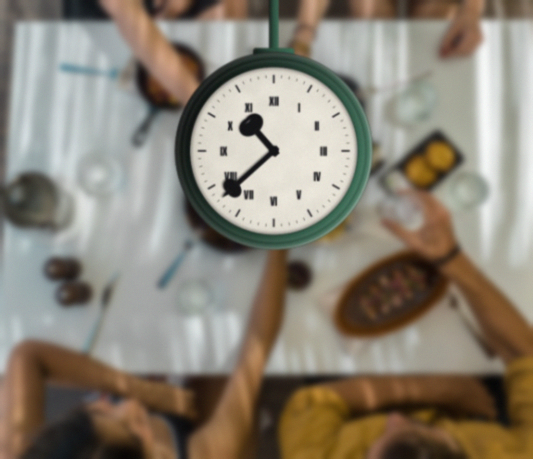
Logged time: 10.38
